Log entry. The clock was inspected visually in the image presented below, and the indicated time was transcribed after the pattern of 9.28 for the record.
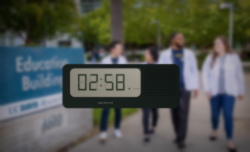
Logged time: 2.58
